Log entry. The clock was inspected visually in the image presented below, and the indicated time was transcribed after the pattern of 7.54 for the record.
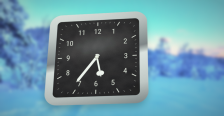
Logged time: 5.36
